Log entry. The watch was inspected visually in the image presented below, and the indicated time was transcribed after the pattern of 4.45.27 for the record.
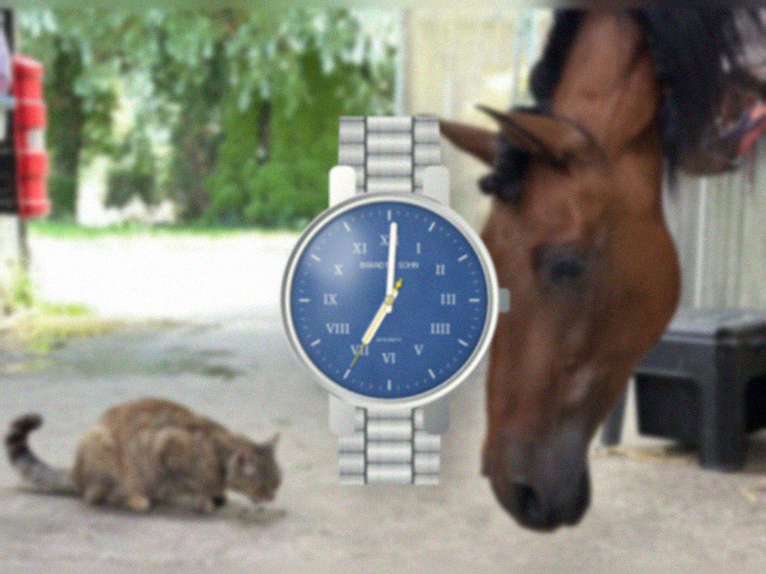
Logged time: 7.00.35
